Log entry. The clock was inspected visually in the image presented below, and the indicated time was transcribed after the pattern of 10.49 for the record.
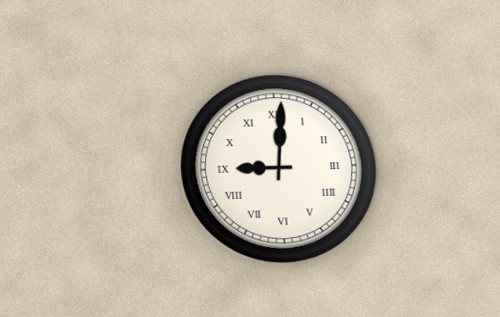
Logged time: 9.01
